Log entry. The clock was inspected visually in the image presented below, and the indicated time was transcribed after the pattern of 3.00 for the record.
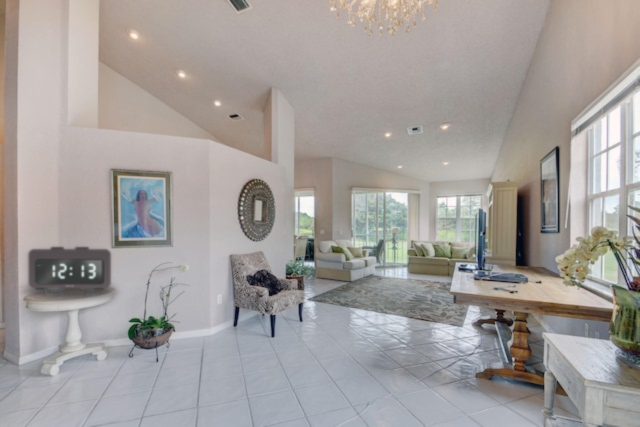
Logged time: 12.13
